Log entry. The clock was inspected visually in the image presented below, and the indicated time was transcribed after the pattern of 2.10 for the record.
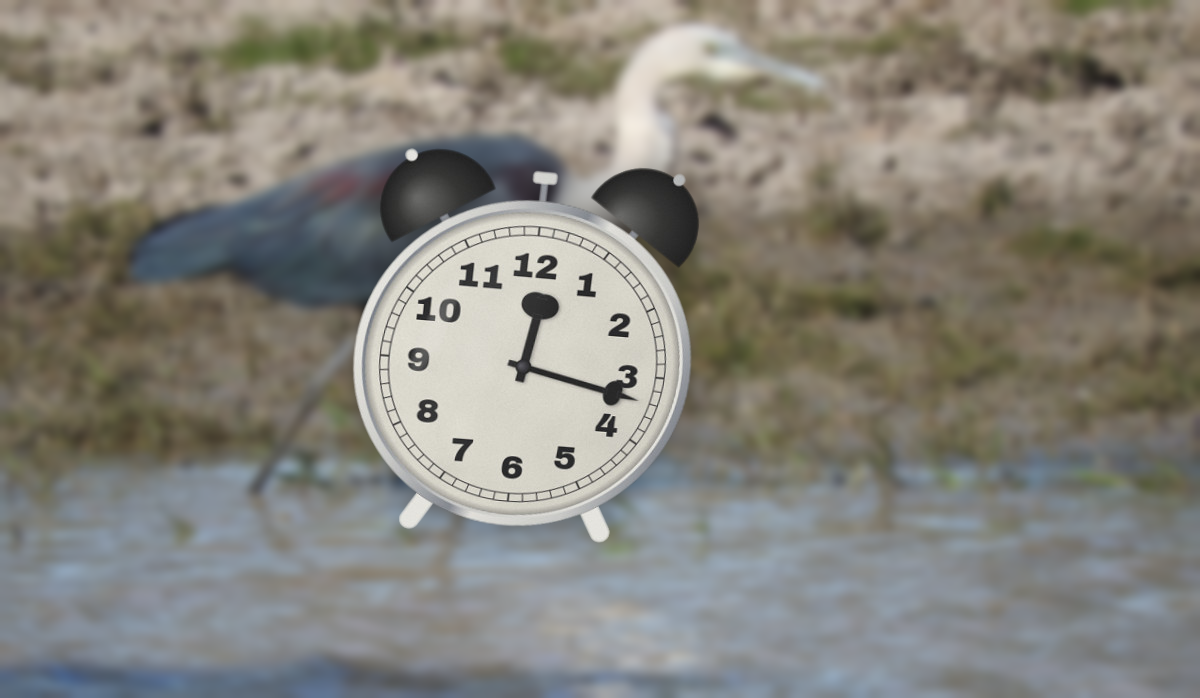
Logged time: 12.17
